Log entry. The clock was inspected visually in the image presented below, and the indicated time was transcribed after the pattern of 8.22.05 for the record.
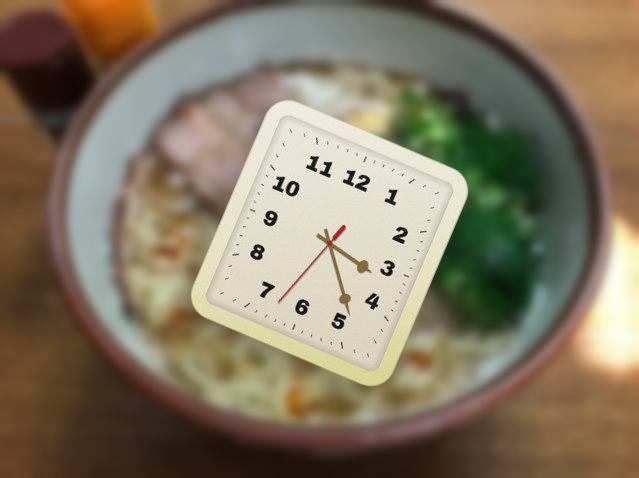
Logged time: 3.23.33
